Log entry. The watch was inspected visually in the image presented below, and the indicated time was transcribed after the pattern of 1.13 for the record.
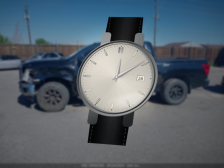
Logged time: 12.09
